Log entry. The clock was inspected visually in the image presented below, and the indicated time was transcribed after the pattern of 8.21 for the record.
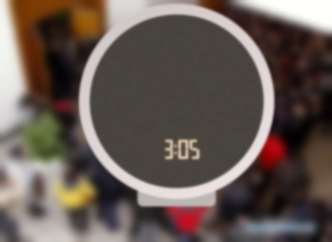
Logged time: 3.05
